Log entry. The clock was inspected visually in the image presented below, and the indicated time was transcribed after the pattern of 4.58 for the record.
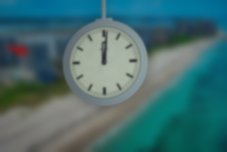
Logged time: 12.01
